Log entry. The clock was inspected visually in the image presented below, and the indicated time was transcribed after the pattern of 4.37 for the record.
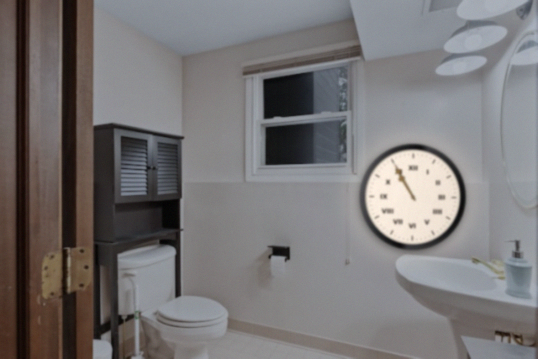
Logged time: 10.55
